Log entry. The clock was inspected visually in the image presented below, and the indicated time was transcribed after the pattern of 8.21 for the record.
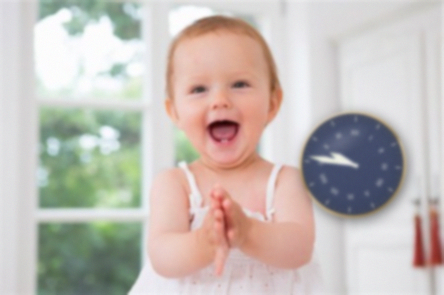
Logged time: 9.46
